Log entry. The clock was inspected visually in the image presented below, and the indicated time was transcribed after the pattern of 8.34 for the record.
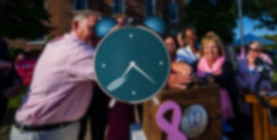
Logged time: 7.22
